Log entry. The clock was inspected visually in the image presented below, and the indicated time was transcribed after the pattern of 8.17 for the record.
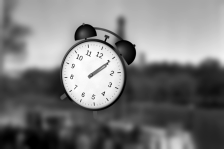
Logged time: 1.05
